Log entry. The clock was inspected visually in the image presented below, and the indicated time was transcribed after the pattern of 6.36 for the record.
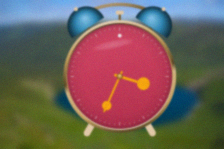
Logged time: 3.34
